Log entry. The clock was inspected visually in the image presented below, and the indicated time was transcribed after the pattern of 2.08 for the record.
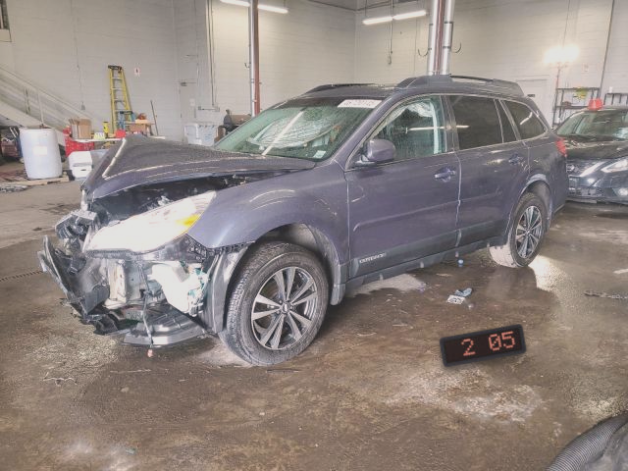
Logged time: 2.05
